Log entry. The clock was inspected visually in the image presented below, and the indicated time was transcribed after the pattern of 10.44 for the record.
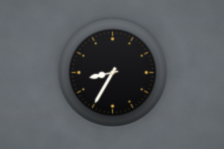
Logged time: 8.35
